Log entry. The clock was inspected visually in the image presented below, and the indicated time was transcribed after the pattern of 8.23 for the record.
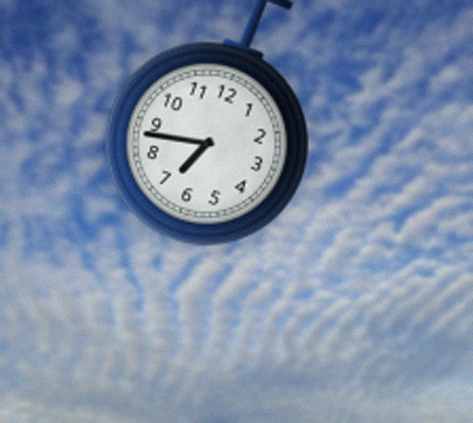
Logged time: 6.43
